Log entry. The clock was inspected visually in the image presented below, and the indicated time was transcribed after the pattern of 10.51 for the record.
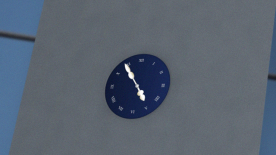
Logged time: 4.54
